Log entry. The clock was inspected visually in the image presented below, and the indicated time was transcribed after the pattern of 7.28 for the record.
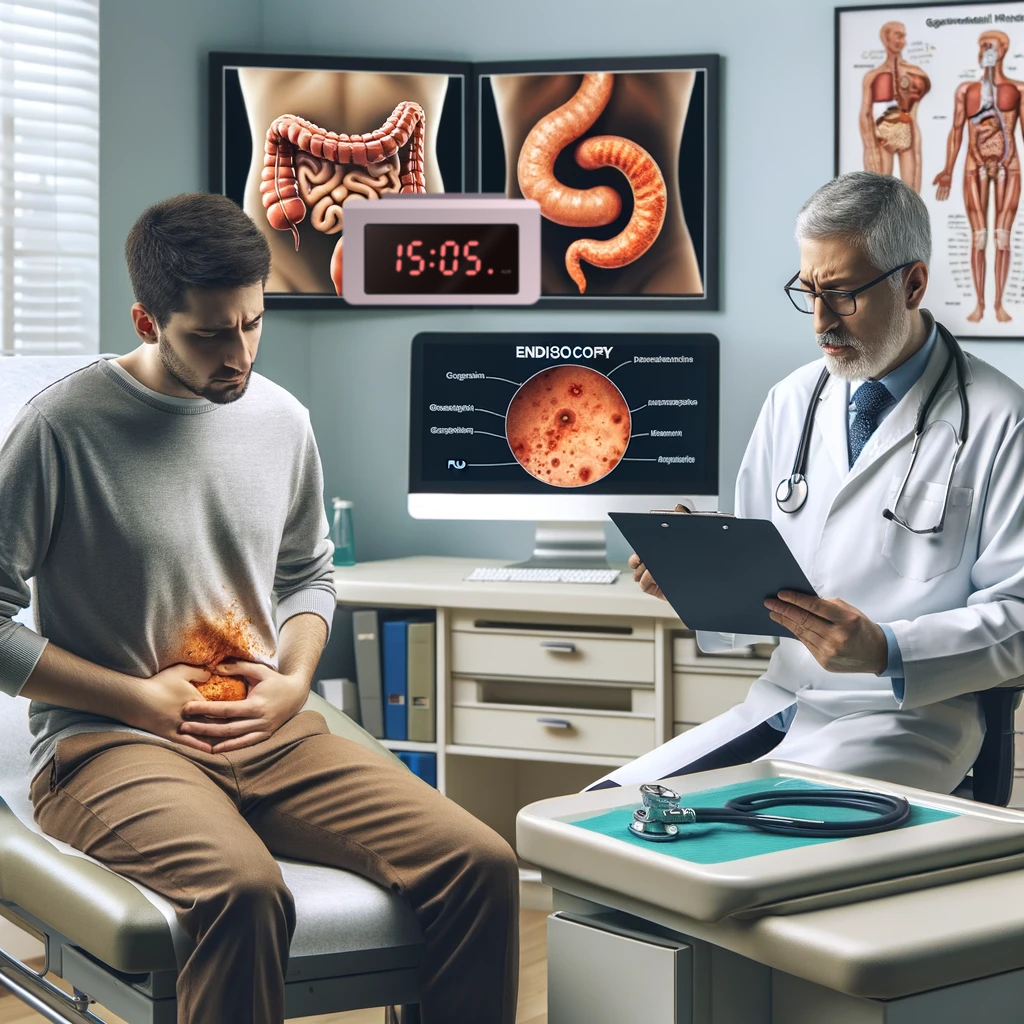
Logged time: 15.05
